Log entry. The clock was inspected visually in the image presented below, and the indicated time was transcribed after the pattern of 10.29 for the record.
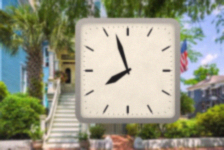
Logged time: 7.57
